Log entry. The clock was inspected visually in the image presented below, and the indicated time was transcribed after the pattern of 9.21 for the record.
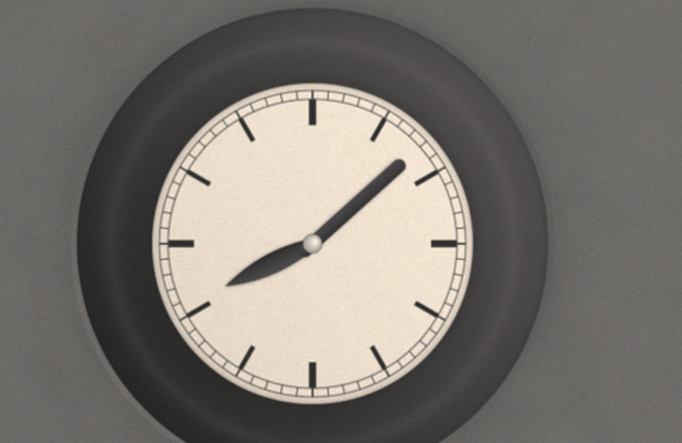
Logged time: 8.08
